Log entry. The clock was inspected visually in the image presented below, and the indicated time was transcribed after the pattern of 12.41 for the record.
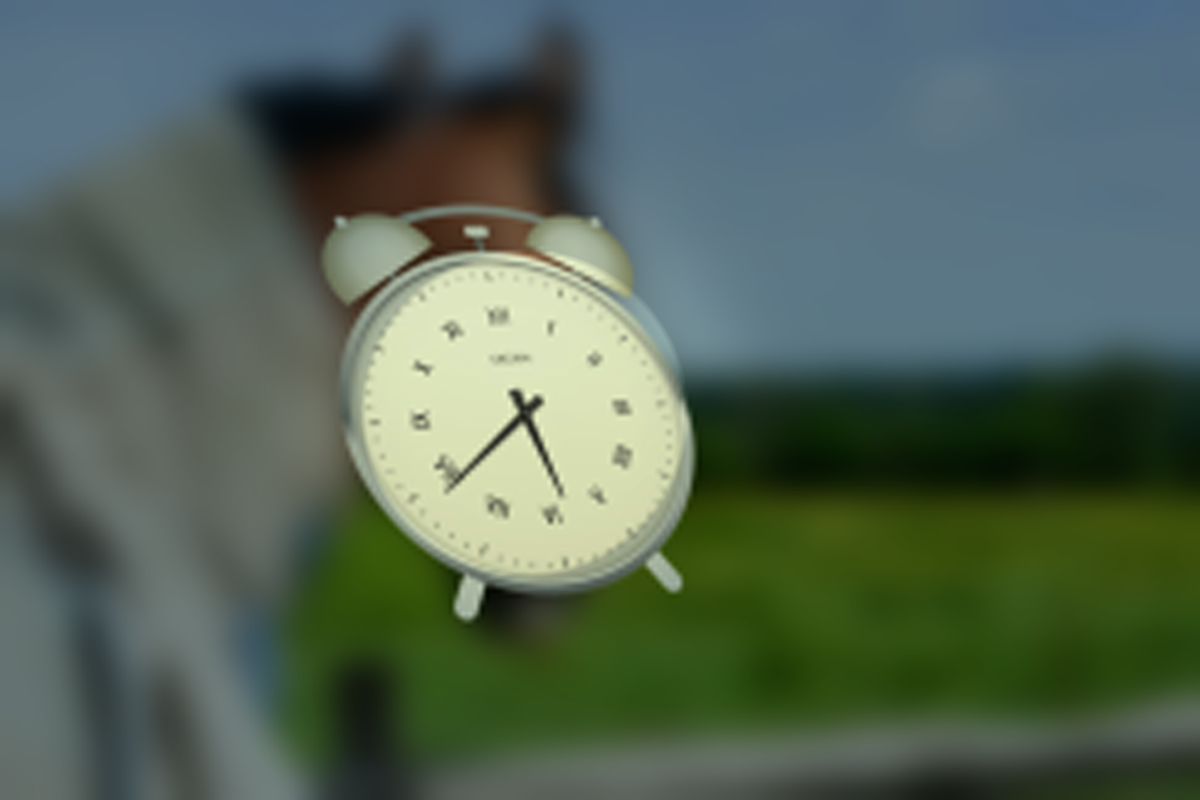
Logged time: 5.39
